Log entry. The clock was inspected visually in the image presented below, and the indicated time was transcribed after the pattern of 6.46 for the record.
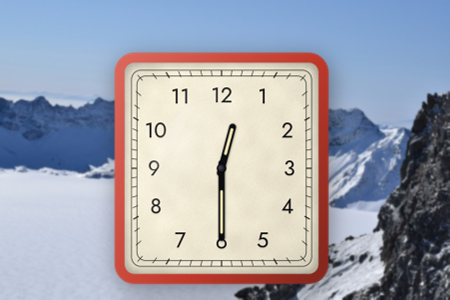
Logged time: 12.30
